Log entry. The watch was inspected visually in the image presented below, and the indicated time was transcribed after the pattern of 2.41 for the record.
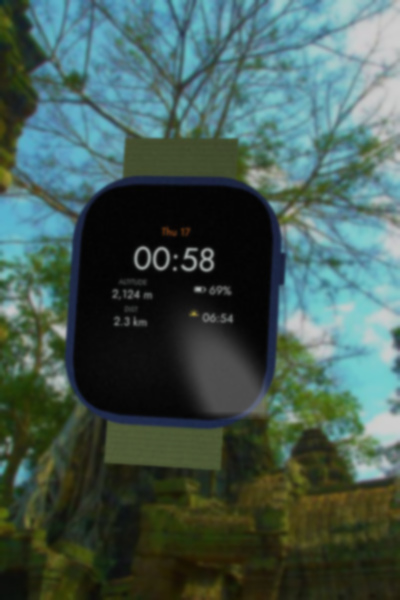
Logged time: 0.58
